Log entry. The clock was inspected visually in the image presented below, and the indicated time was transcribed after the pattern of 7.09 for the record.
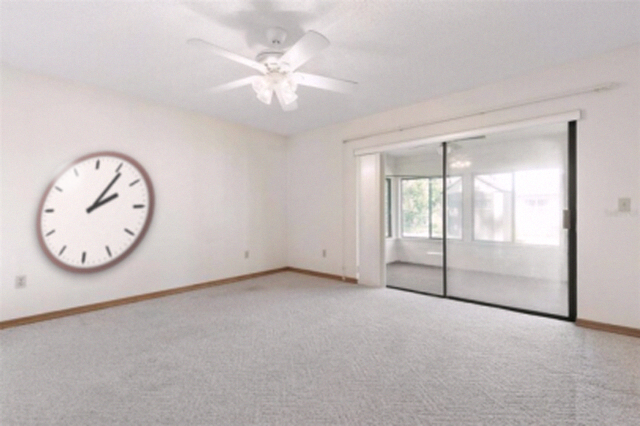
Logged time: 2.06
